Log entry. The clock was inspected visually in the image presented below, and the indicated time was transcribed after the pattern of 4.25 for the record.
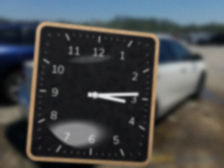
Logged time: 3.14
